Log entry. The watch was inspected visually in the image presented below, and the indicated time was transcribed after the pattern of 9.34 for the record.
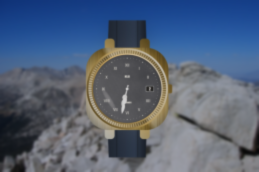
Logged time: 6.32
